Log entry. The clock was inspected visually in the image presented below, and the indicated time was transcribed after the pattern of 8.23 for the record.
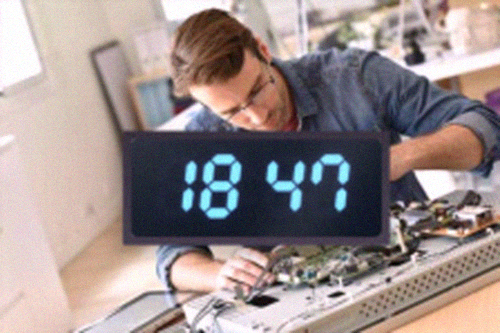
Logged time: 18.47
